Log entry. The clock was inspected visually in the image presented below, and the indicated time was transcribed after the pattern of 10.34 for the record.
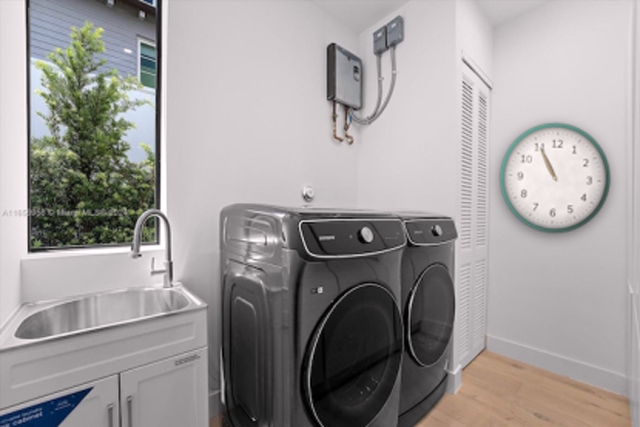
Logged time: 10.55
